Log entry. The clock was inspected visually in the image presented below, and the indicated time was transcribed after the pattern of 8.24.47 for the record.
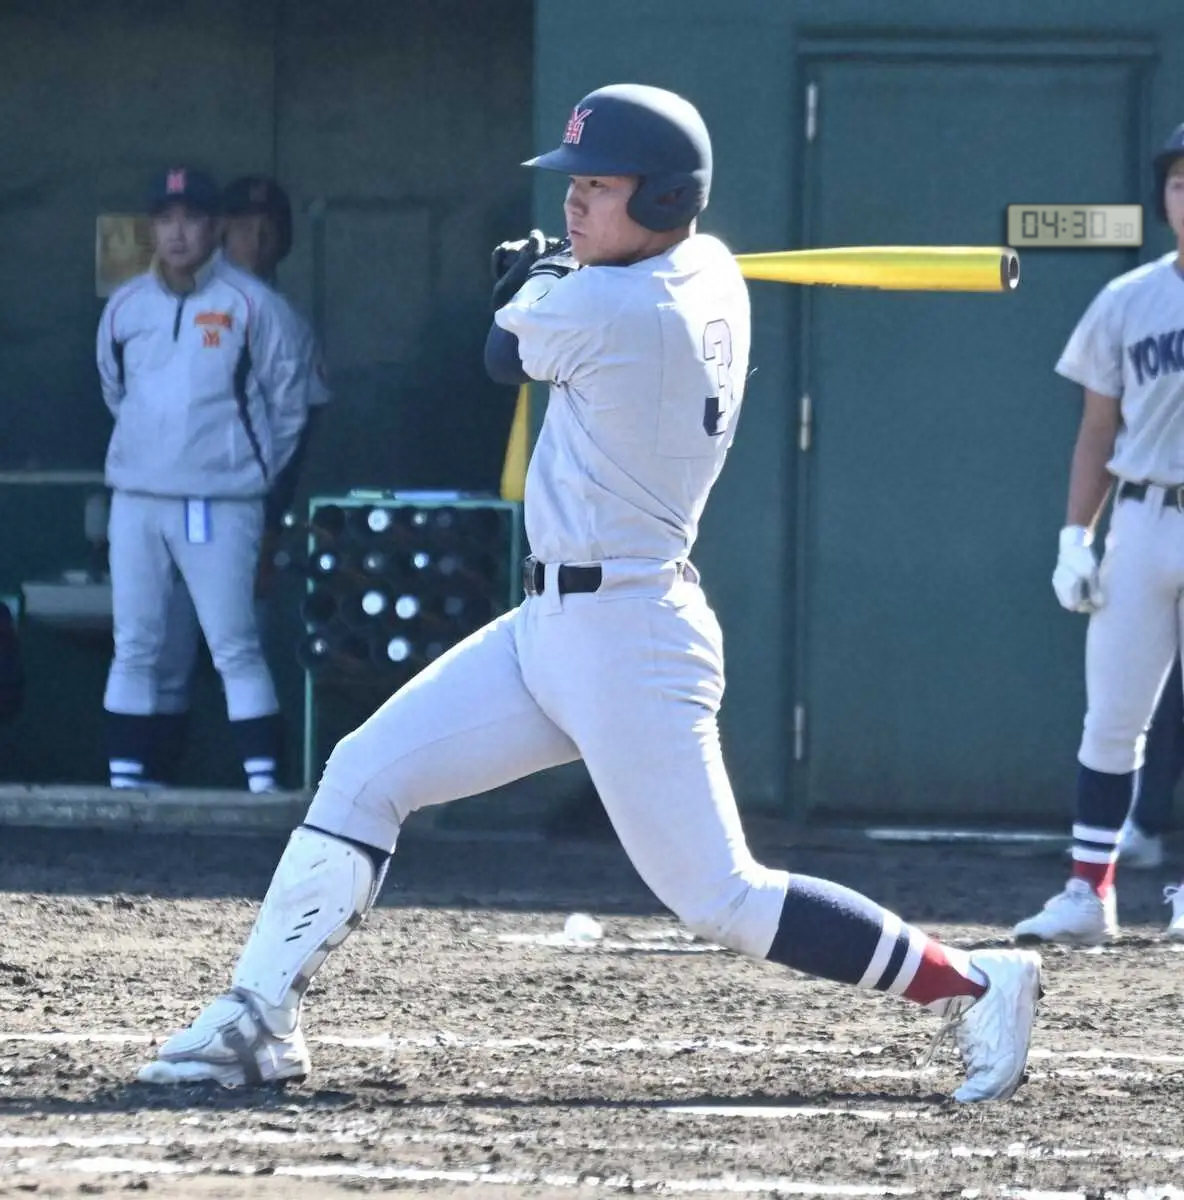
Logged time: 4.30.30
